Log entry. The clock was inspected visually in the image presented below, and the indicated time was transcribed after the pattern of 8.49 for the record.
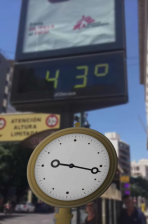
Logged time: 9.17
